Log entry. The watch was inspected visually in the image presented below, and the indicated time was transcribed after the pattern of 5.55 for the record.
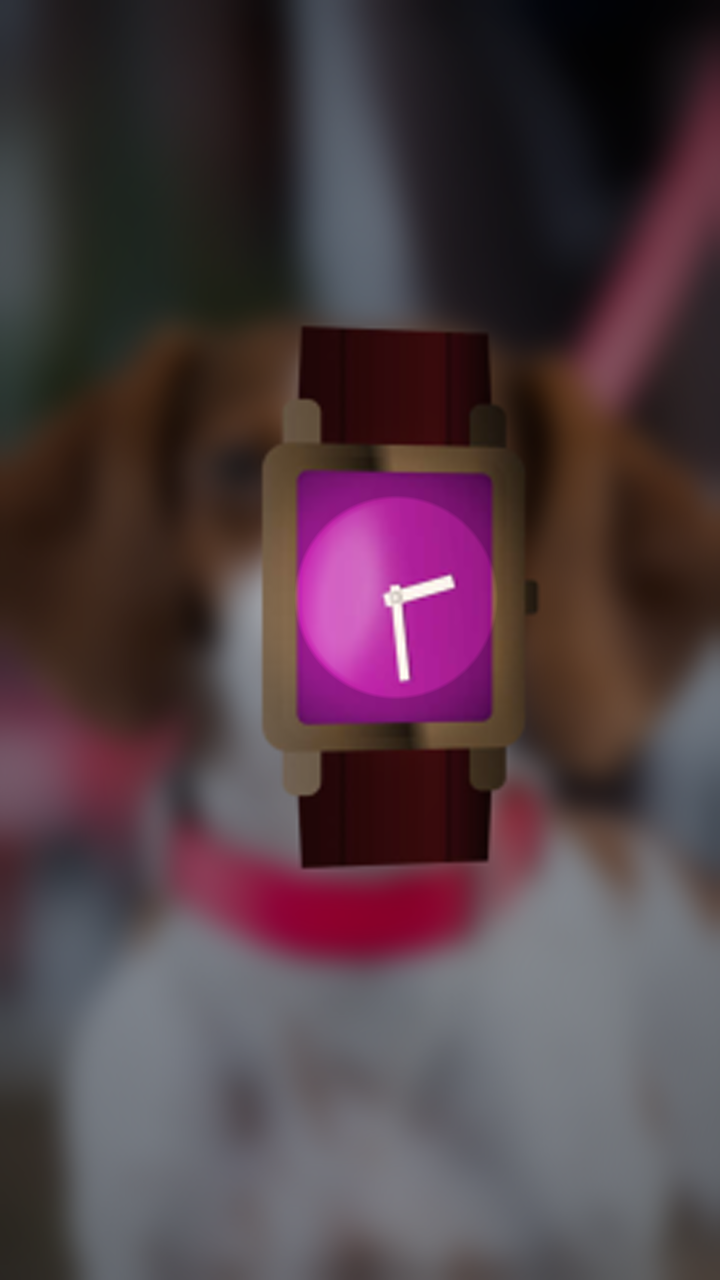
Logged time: 2.29
